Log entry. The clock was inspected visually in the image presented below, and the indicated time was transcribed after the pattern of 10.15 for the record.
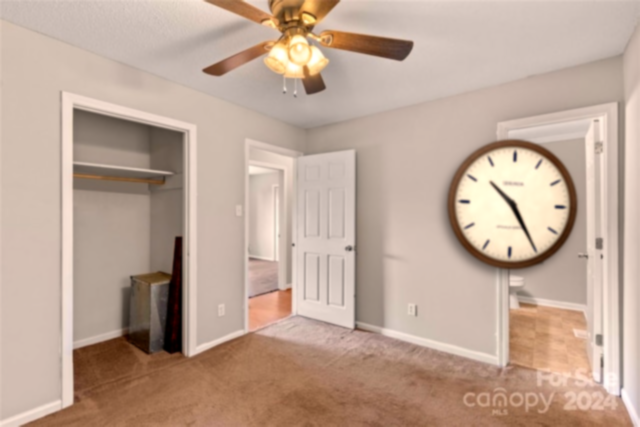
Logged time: 10.25
